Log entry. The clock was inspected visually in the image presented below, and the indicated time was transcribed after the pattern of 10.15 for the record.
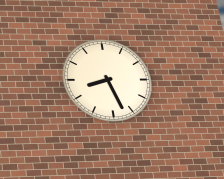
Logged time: 8.27
